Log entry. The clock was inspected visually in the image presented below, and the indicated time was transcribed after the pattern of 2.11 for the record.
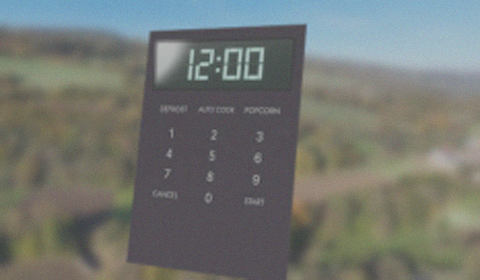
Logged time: 12.00
